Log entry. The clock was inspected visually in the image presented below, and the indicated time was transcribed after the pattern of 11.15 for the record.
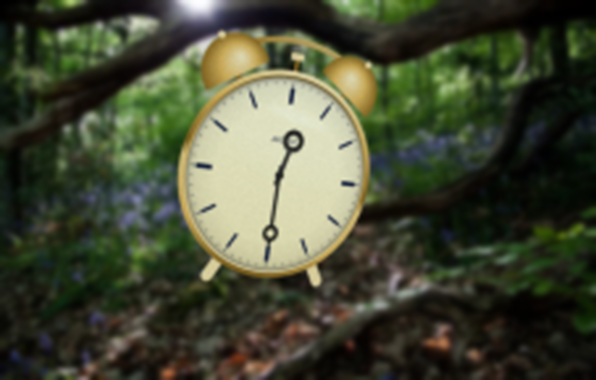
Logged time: 12.30
